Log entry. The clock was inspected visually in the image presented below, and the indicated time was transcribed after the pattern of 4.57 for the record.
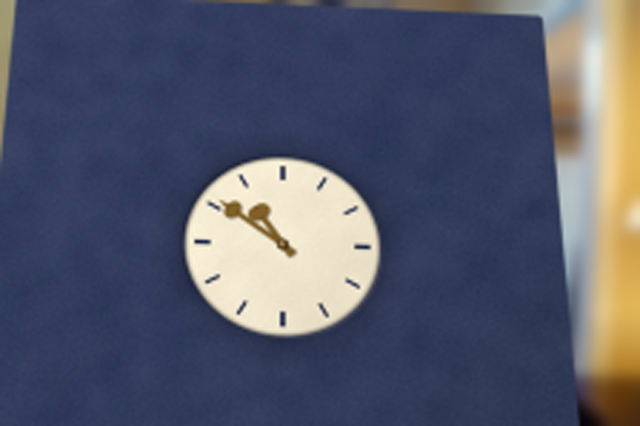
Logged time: 10.51
